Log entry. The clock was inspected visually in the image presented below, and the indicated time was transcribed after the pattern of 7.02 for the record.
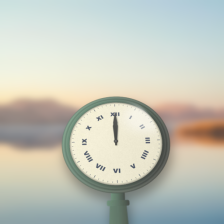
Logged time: 12.00
